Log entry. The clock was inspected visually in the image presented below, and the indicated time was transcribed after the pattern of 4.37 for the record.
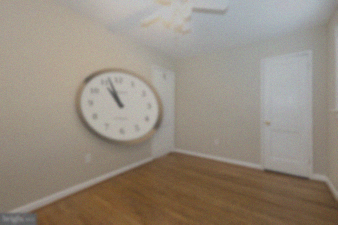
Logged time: 10.57
